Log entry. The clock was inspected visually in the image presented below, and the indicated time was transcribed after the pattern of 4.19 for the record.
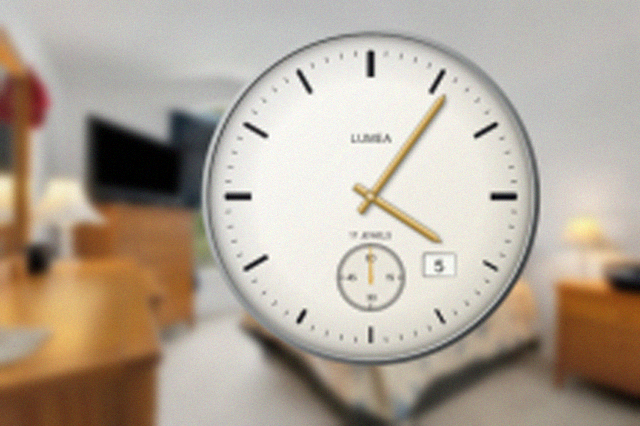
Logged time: 4.06
